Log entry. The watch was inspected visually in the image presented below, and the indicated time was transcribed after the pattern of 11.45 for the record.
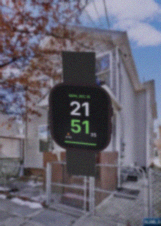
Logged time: 21.51
